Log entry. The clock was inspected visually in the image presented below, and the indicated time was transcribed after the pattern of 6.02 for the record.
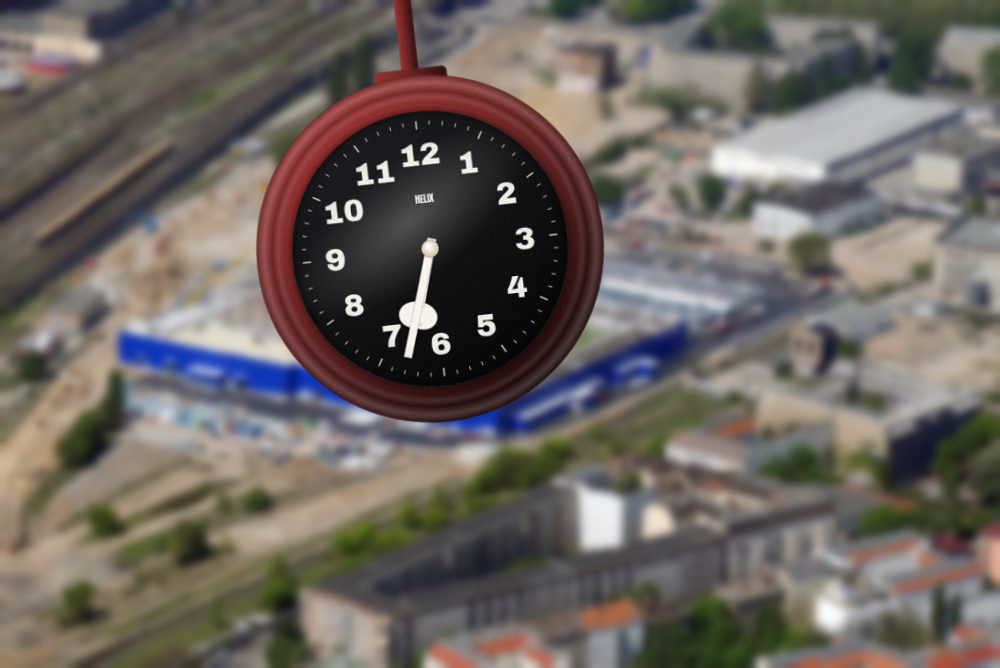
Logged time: 6.33
